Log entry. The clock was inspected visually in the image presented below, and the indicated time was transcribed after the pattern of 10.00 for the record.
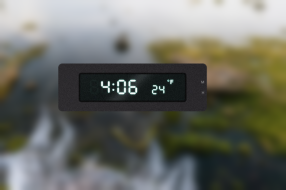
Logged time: 4.06
